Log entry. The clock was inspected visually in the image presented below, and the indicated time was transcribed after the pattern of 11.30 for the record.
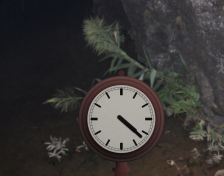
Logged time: 4.22
